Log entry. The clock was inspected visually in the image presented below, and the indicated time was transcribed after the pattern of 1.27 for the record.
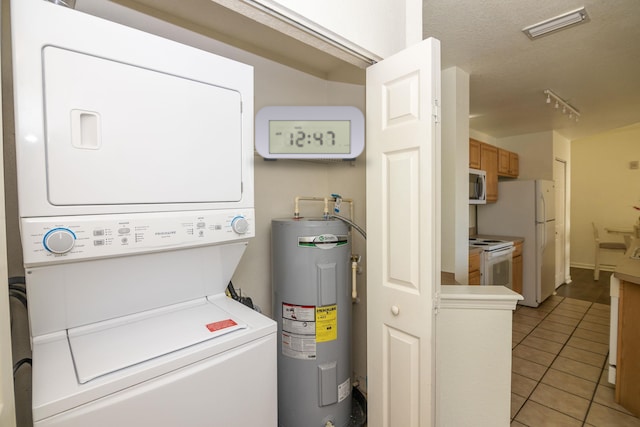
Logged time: 12.47
